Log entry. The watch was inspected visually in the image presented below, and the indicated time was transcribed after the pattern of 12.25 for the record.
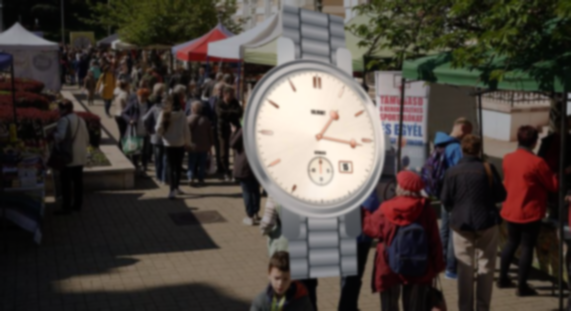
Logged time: 1.16
